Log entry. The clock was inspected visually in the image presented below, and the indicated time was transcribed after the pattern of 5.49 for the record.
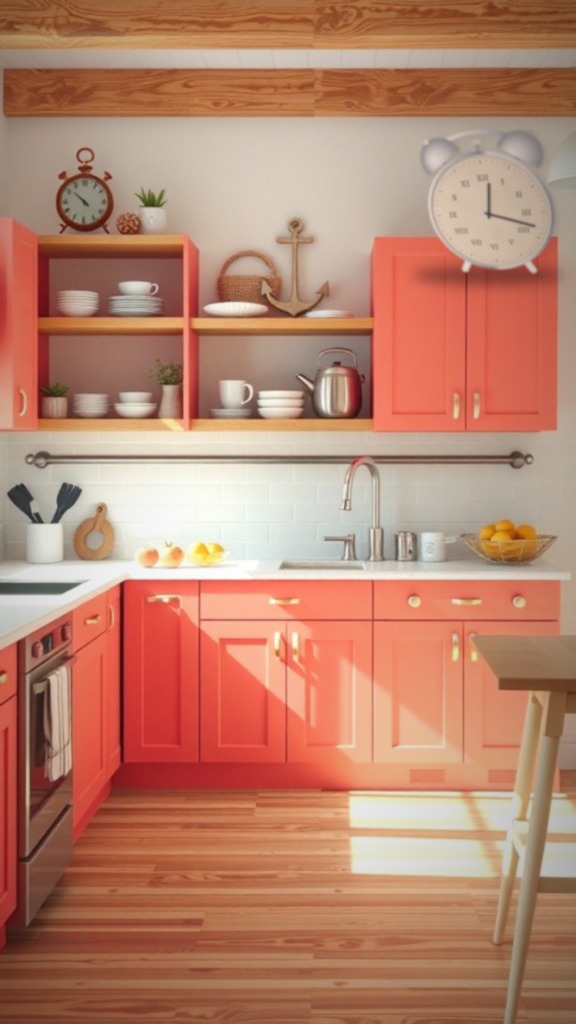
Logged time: 12.18
